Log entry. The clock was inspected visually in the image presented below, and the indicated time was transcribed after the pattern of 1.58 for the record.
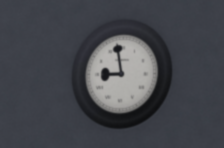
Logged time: 8.58
